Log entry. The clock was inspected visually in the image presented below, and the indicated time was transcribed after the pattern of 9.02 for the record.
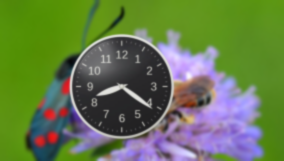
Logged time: 8.21
